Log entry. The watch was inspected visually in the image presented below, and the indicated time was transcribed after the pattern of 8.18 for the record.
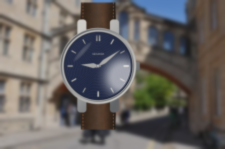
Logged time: 9.09
